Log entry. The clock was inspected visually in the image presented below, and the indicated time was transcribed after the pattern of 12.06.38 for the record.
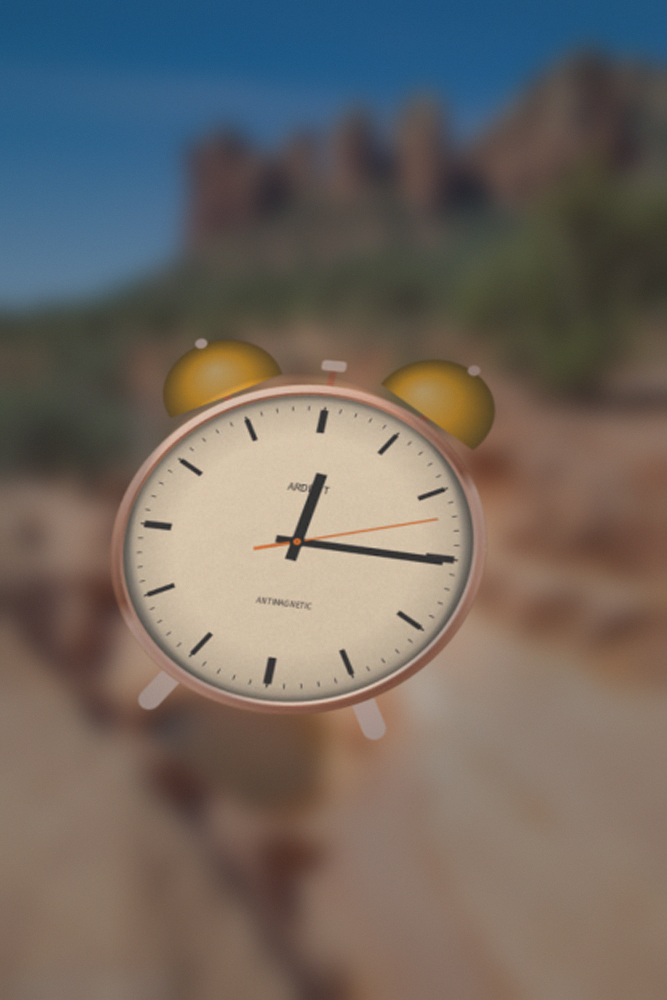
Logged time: 12.15.12
